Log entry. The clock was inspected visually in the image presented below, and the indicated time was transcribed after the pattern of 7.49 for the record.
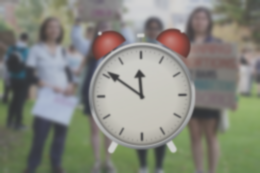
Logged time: 11.51
